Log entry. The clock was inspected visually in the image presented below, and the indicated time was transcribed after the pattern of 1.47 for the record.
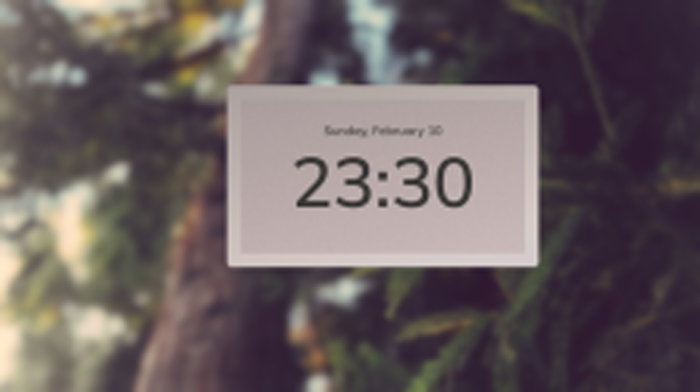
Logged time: 23.30
